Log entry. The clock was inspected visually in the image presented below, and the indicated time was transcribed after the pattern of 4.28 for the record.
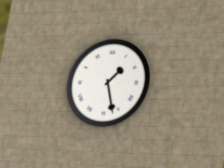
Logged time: 1.27
